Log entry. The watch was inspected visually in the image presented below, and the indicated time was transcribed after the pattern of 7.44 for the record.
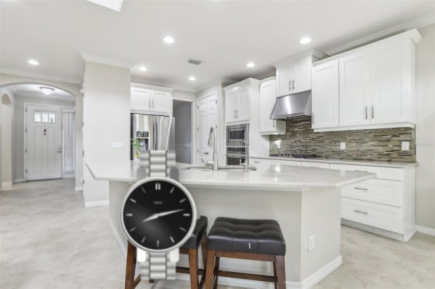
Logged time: 8.13
